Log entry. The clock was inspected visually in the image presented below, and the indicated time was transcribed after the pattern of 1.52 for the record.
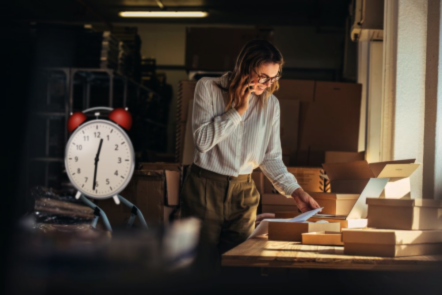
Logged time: 12.31
